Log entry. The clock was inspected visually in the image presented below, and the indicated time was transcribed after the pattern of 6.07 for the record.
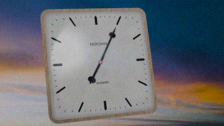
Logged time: 7.05
